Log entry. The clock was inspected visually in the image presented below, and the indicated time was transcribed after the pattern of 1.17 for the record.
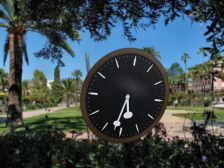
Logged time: 5.32
